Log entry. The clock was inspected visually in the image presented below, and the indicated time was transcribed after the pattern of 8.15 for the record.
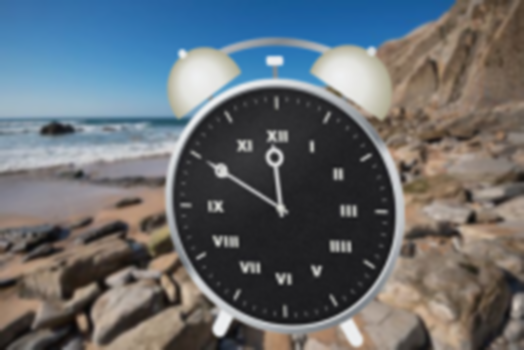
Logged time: 11.50
